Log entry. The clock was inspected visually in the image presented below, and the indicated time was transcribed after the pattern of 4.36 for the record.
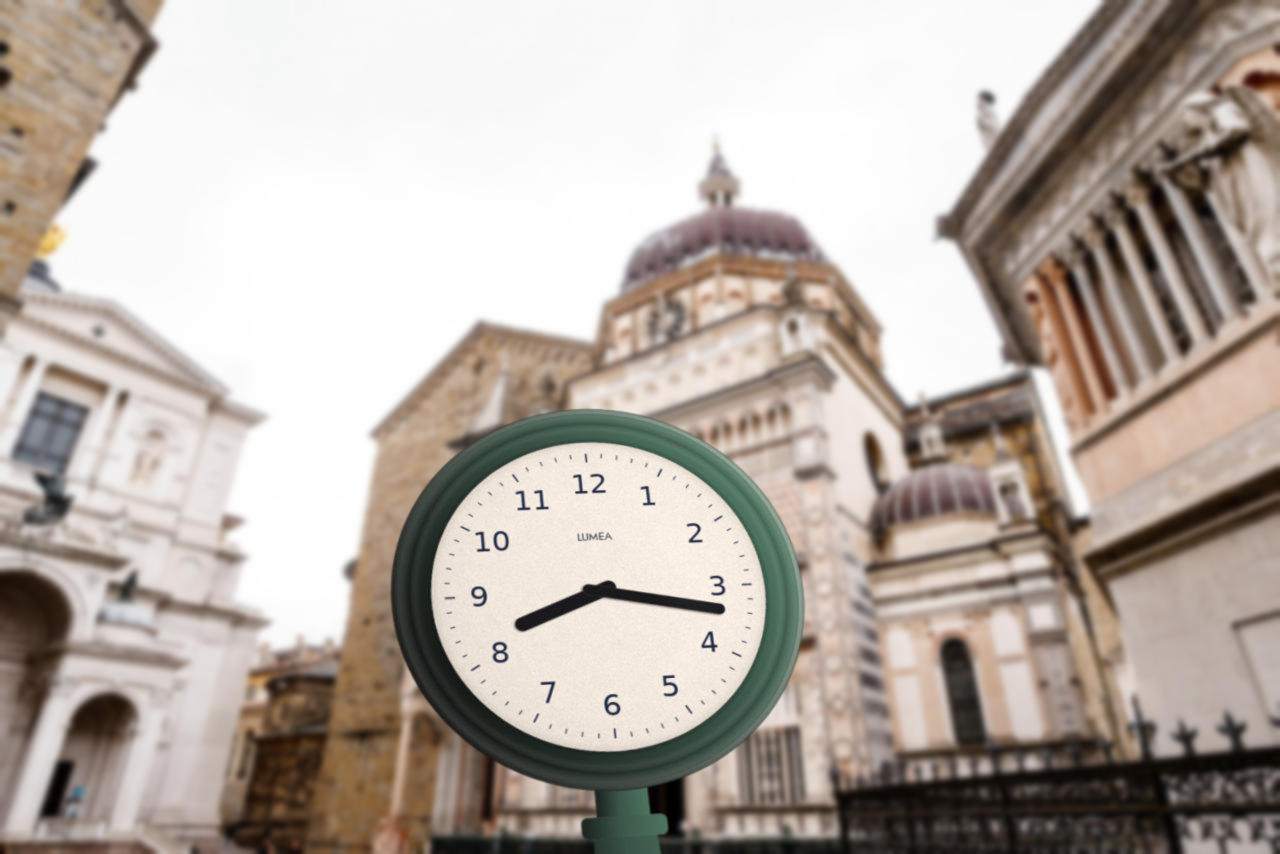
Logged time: 8.17
